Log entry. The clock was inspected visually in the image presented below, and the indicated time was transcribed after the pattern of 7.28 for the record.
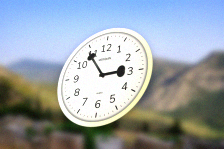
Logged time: 2.54
